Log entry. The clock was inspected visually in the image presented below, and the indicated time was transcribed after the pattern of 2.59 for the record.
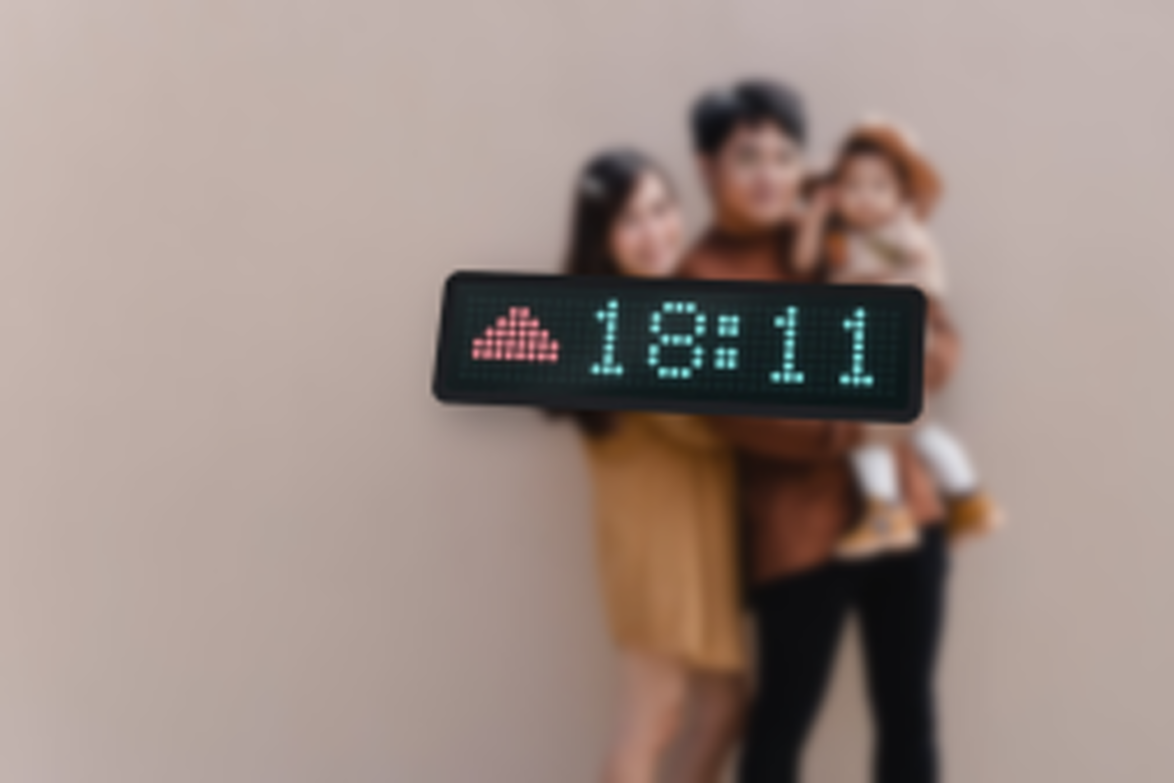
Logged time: 18.11
